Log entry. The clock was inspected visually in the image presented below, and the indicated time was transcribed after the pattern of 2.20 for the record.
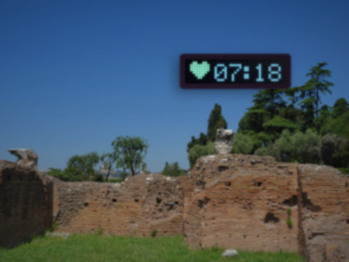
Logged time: 7.18
